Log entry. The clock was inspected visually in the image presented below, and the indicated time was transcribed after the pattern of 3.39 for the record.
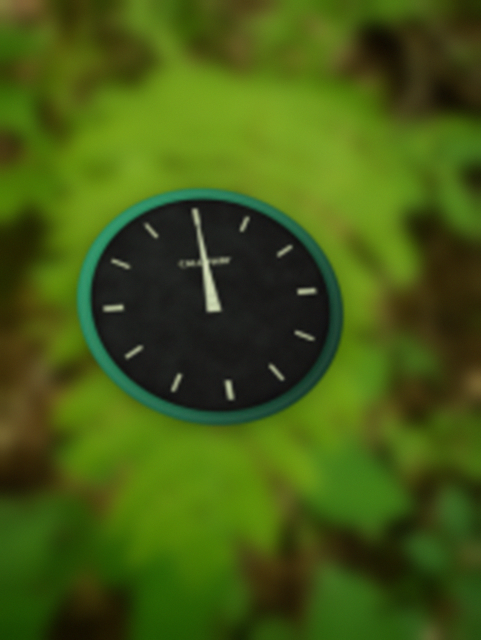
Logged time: 12.00
